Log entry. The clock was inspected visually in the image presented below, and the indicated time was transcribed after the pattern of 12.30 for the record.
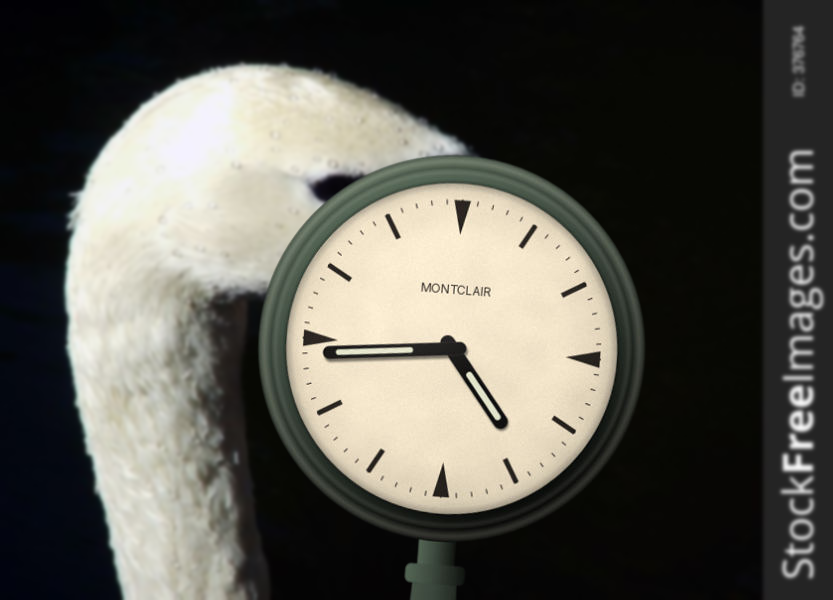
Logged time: 4.44
